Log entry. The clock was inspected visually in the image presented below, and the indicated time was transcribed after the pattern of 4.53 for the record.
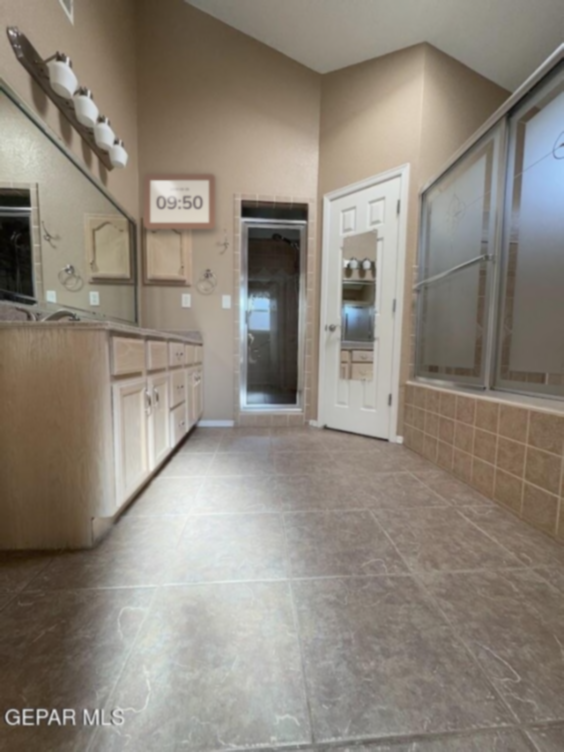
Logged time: 9.50
